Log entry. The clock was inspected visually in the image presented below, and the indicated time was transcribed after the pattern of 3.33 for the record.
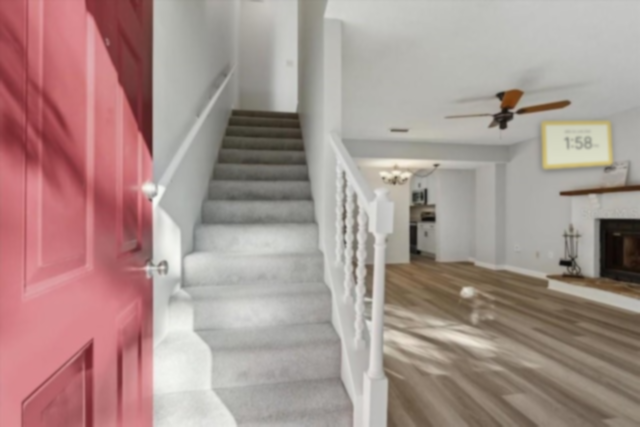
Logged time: 1.58
